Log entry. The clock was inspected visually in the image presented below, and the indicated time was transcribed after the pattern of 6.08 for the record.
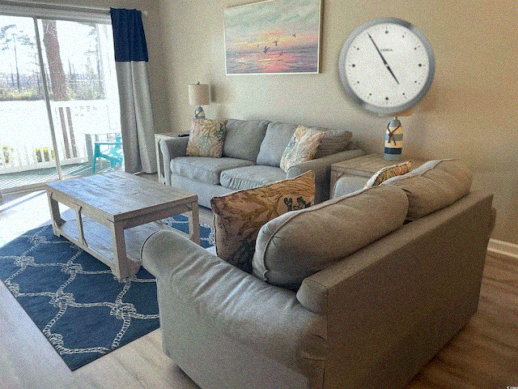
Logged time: 4.55
